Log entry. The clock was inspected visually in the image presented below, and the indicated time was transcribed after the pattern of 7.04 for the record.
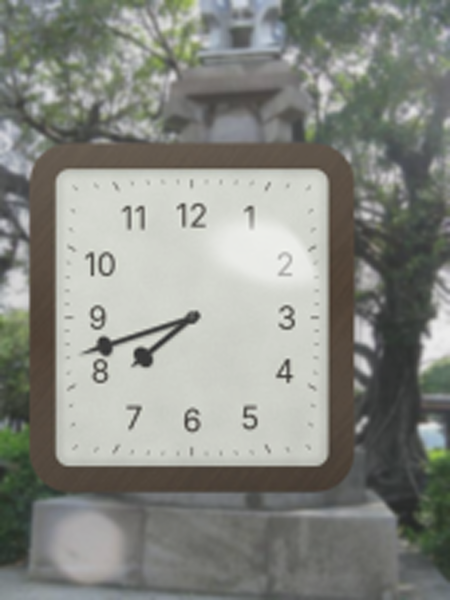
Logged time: 7.42
